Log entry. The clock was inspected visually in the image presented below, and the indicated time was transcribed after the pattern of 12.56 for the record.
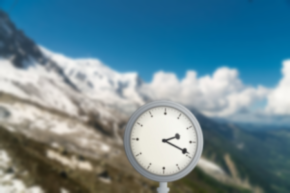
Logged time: 2.19
